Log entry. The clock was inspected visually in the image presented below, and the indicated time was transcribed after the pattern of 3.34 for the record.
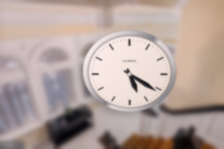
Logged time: 5.21
